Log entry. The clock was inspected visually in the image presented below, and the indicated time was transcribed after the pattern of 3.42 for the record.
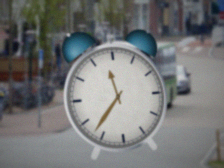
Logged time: 11.37
